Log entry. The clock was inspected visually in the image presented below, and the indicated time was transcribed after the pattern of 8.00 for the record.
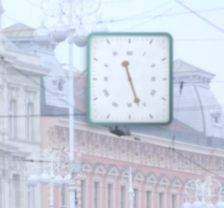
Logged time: 11.27
